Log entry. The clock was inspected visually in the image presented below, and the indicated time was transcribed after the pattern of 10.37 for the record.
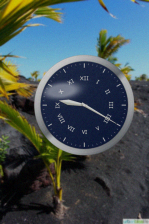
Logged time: 9.20
